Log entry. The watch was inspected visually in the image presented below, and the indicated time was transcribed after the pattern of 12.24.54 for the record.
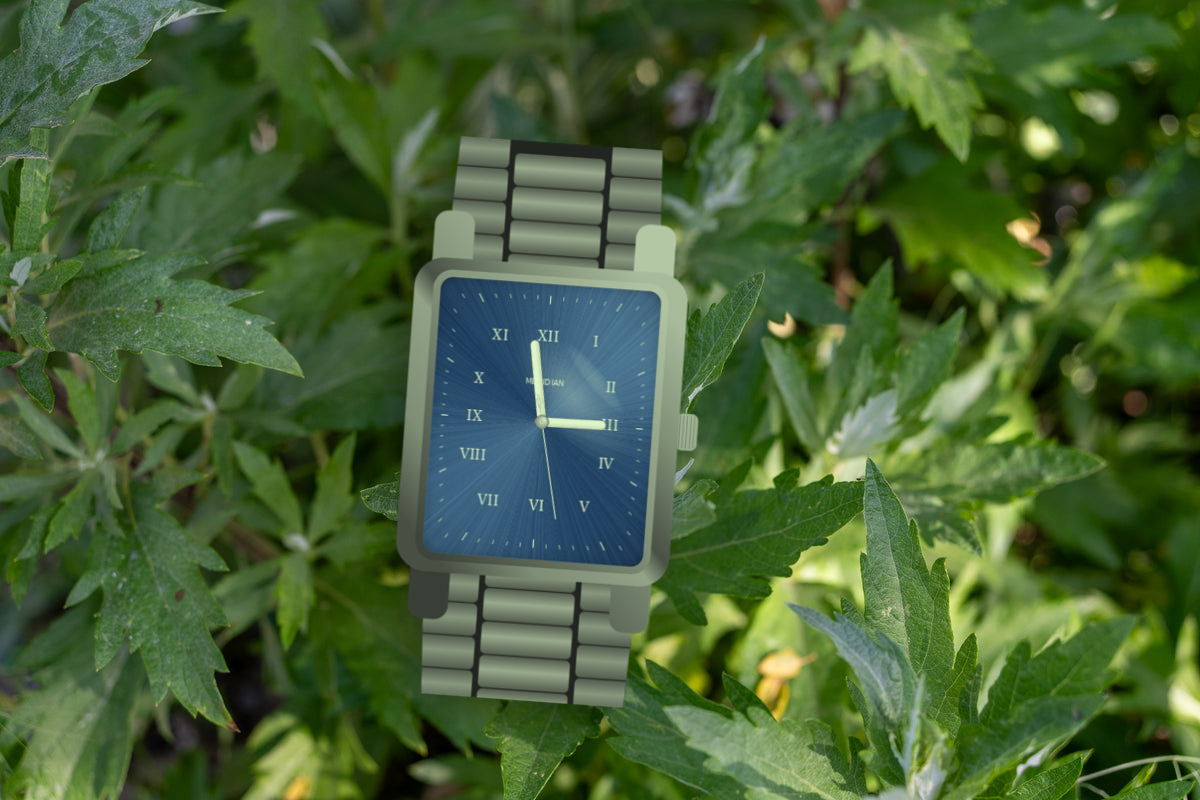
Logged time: 2.58.28
